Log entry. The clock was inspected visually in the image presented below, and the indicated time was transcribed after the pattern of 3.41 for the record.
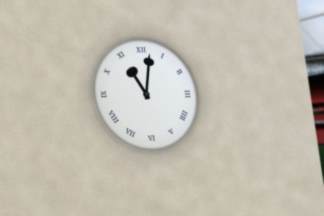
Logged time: 11.02
